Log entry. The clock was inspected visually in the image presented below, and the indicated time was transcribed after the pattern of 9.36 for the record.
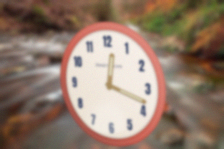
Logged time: 12.18
